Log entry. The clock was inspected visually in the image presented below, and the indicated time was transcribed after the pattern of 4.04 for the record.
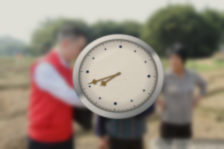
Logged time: 7.41
